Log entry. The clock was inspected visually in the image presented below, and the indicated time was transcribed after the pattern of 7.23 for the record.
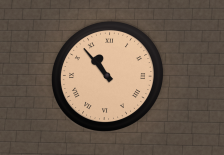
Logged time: 10.53
